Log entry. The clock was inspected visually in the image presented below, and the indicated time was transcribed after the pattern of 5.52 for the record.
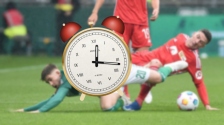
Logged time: 12.17
